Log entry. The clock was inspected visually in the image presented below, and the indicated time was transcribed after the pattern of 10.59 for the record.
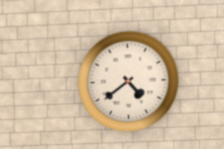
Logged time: 4.39
